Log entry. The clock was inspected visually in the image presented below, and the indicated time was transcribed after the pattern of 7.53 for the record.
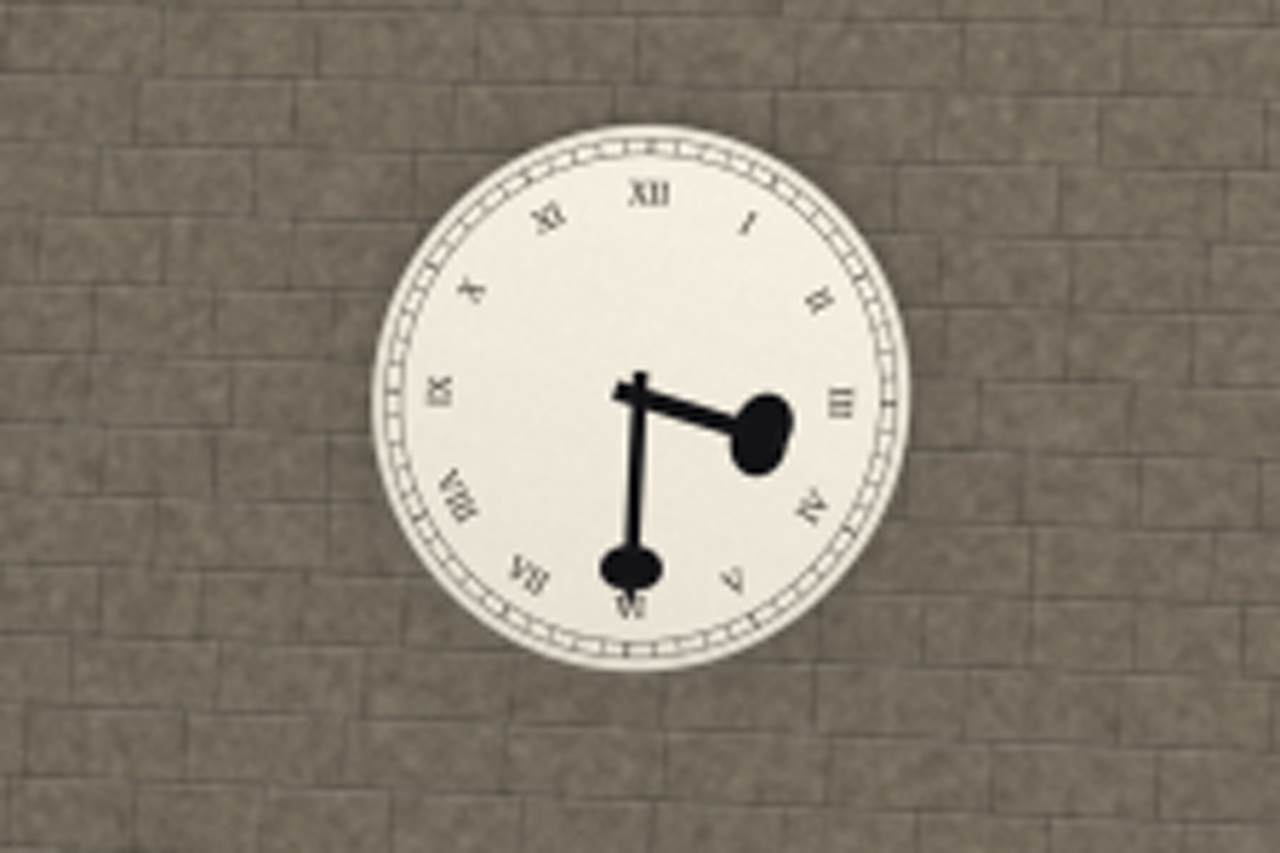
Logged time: 3.30
